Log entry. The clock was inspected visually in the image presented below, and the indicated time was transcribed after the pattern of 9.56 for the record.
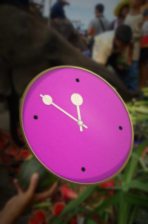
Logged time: 11.50
